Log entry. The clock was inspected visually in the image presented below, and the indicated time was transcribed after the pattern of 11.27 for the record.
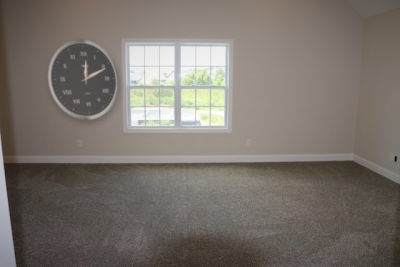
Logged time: 12.11
